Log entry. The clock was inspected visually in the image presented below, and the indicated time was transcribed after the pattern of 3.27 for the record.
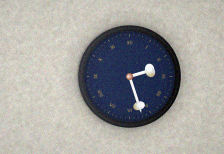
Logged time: 2.27
